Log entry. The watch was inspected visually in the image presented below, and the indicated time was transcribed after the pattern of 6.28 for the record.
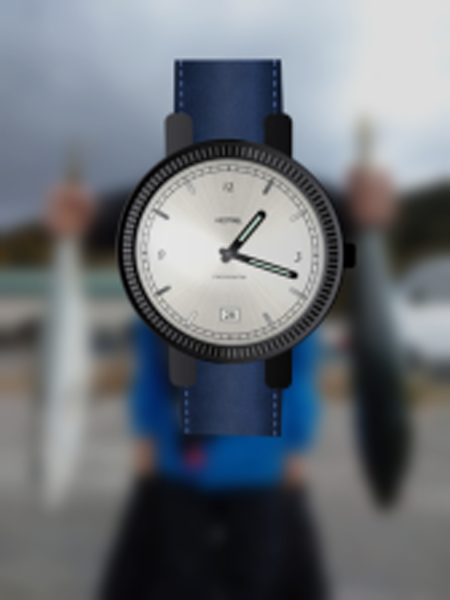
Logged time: 1.18
